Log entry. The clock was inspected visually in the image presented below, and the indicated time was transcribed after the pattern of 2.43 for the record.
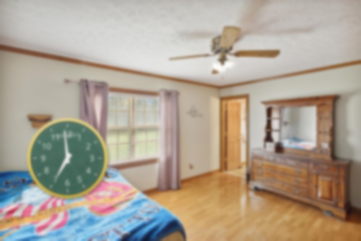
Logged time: 6.59
